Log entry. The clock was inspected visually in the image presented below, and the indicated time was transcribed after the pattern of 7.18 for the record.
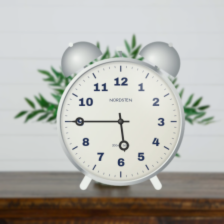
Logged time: 5.45
